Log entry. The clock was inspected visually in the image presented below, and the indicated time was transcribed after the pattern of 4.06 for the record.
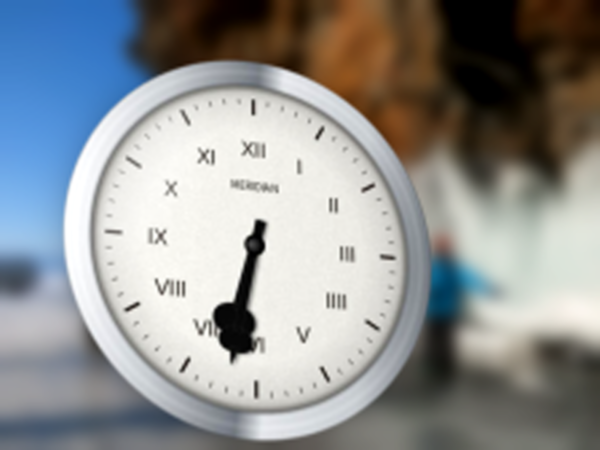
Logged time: 6.32
